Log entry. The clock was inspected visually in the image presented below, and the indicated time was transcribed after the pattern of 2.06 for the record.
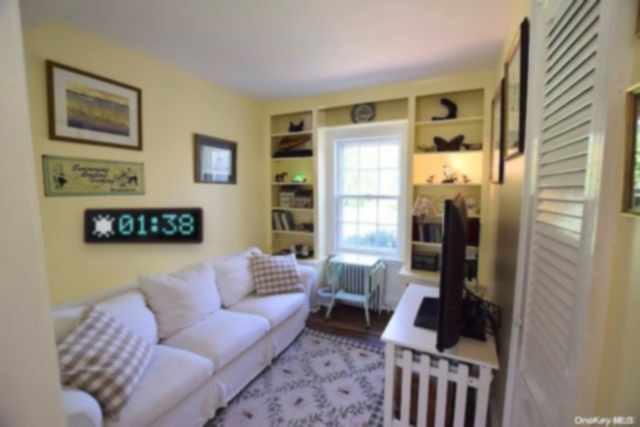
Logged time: 1.38
